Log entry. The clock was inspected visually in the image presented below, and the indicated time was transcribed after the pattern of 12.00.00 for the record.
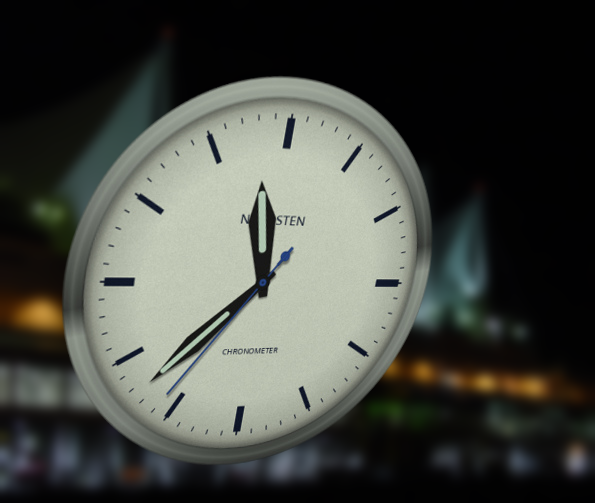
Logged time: 11.37.36
